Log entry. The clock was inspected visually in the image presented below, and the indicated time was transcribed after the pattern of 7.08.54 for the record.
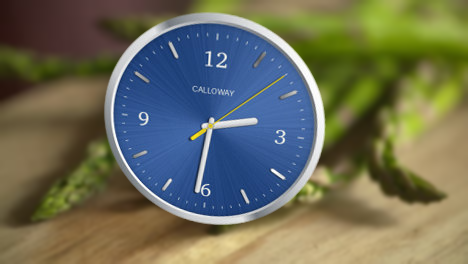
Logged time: 2.31.08
